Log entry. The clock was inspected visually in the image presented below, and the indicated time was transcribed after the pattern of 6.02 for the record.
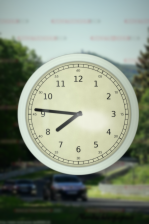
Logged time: 7.46
